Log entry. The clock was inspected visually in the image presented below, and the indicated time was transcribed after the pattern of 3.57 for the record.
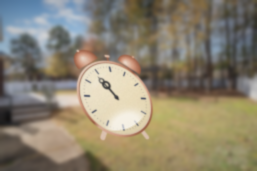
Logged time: 10.54
